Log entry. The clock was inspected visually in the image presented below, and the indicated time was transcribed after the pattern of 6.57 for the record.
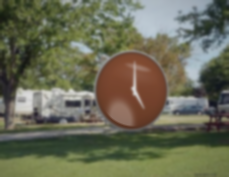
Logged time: 5.00
